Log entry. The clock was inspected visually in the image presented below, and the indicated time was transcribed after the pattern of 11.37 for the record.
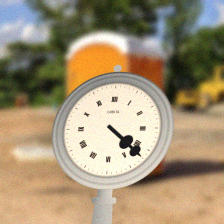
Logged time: 4.22
